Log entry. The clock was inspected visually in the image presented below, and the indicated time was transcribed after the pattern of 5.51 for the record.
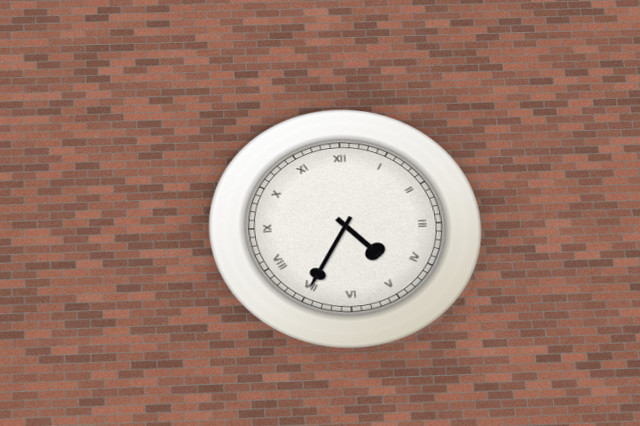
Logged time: 4.35
